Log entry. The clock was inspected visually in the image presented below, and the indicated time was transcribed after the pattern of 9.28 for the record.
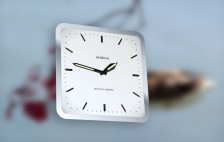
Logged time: 1.47
